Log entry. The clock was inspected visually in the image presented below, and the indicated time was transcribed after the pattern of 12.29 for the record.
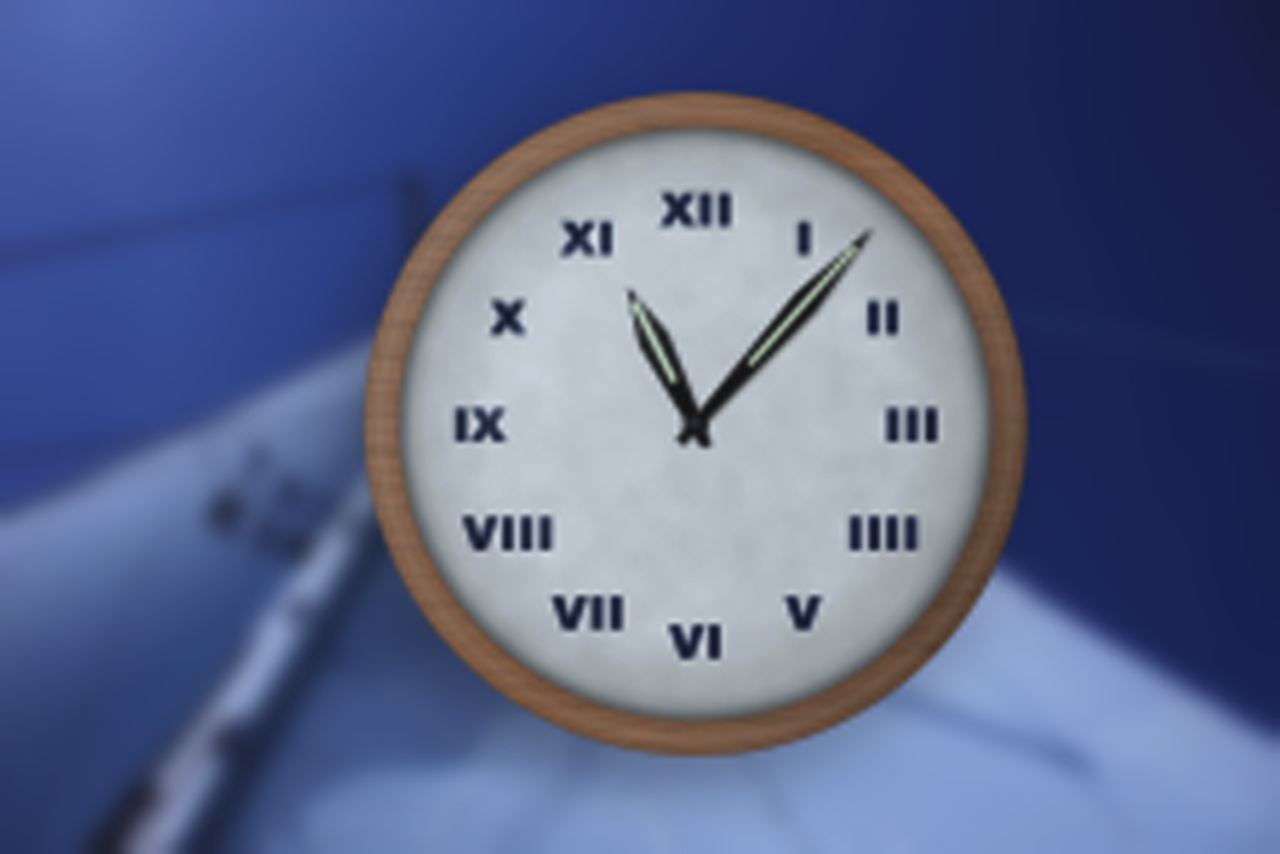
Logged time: 11.07
